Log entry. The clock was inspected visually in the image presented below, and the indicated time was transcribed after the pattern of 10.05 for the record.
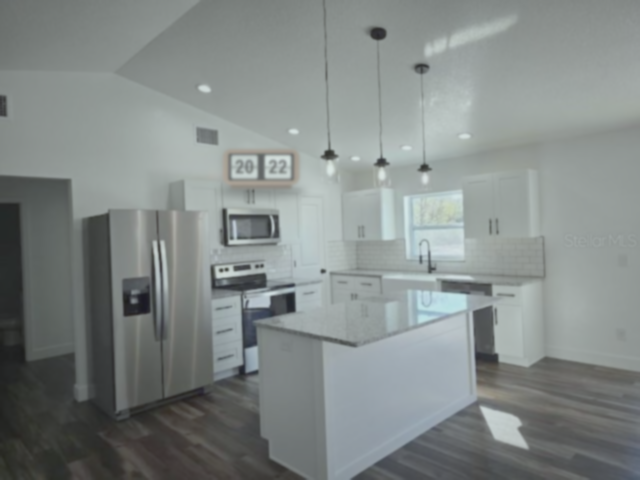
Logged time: 20.22
